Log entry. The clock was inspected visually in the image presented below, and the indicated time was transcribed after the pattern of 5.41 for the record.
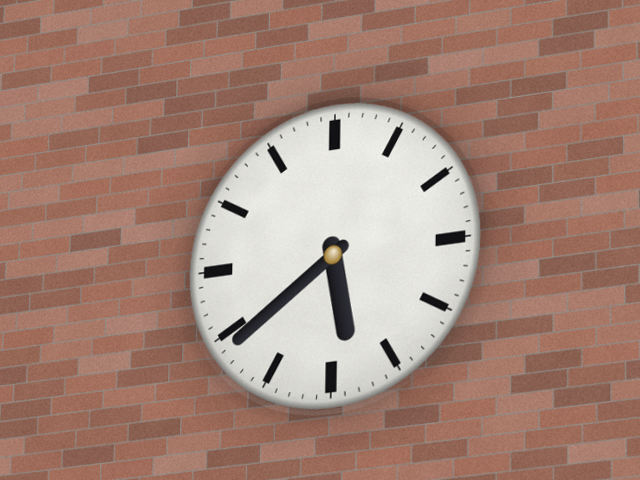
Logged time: 5.39
